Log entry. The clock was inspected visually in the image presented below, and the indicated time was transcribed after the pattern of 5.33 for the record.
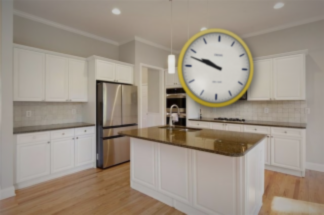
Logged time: 9.48
